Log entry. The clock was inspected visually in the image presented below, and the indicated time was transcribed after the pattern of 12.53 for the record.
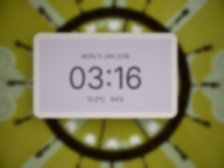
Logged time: 3.16
